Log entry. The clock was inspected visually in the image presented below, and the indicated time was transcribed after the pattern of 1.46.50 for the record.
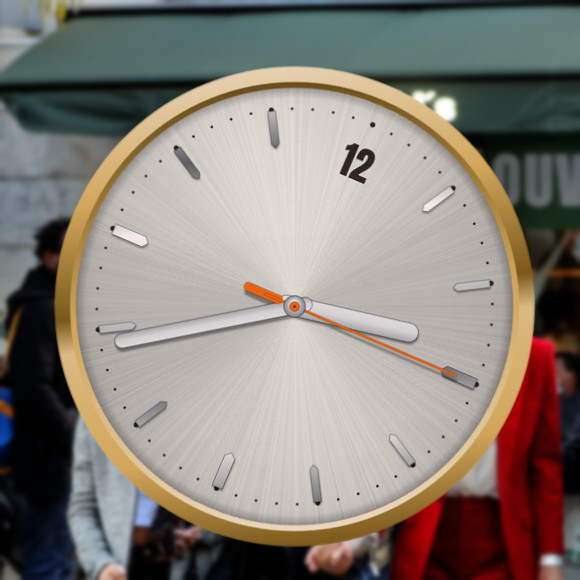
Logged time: 2.39.15
